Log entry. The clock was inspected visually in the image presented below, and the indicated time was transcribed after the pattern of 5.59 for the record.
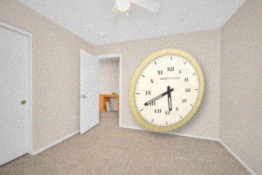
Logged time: 5.41
